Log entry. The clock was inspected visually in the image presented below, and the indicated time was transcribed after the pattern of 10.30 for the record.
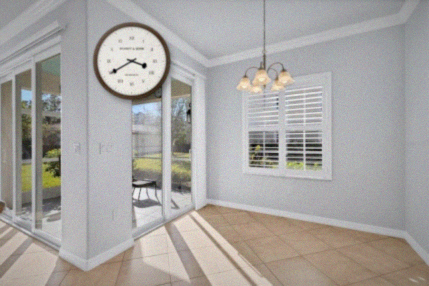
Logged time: 3.40
